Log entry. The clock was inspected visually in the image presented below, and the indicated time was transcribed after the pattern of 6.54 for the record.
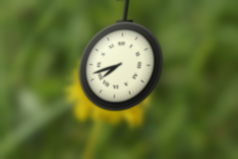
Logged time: 7.42
